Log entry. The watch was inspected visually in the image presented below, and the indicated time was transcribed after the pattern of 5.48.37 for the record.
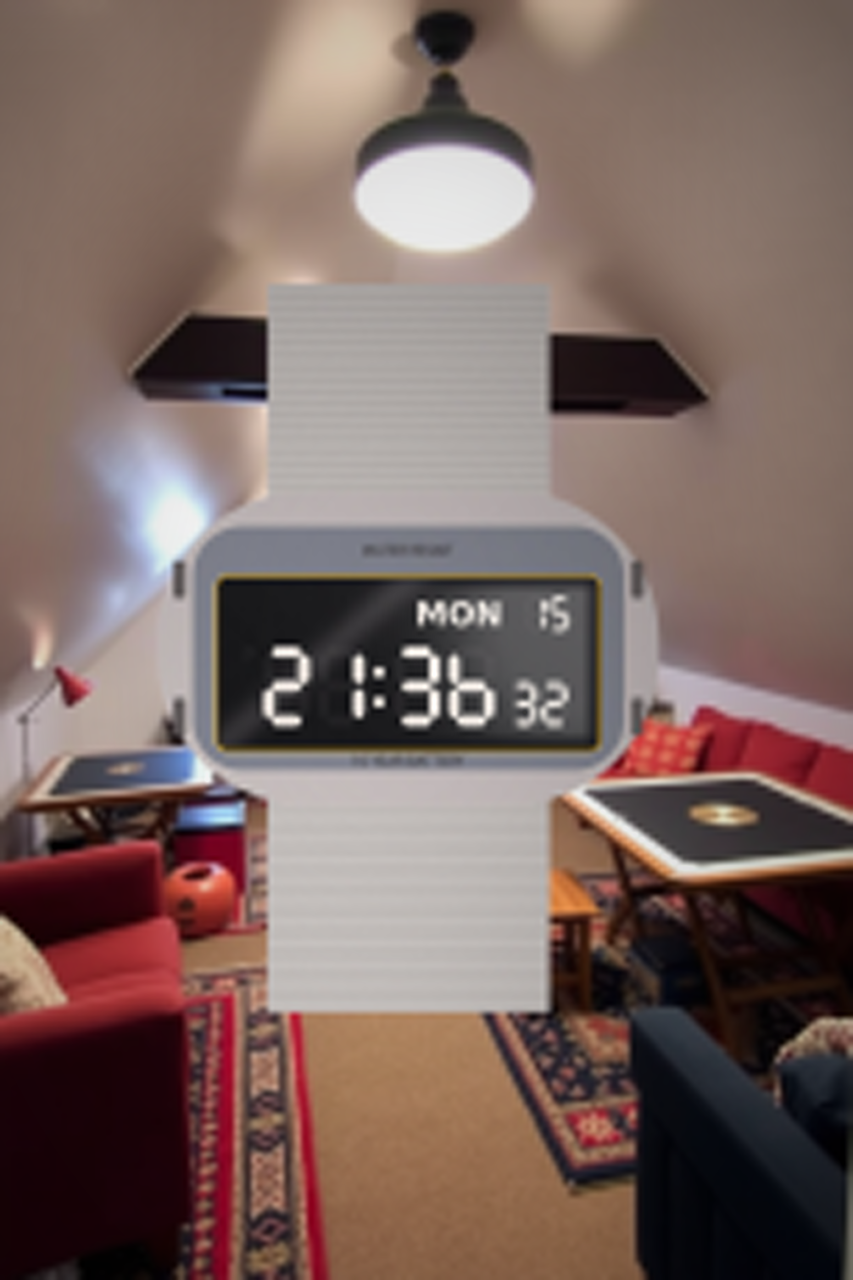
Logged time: 21.36.32
